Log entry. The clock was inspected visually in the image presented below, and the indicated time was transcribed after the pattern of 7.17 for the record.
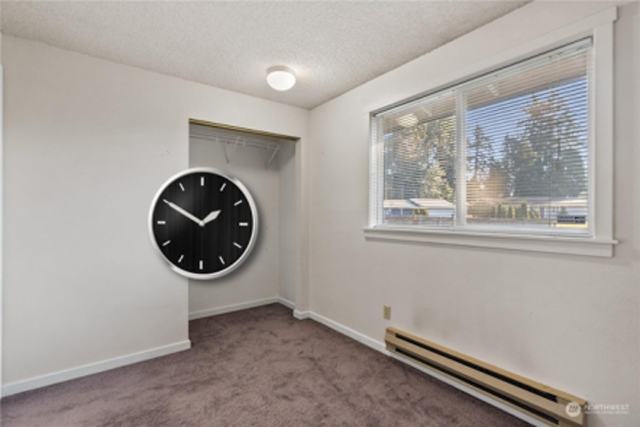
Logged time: 1.50
